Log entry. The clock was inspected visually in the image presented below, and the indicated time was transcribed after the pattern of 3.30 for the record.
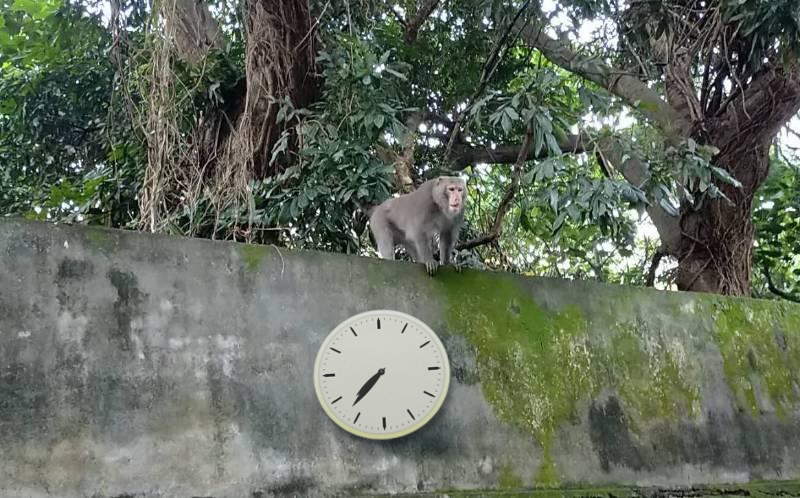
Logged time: 7.37
